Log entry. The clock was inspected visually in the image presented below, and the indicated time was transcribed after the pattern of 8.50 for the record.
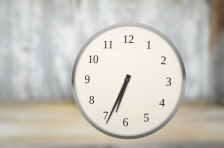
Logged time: 6.34
